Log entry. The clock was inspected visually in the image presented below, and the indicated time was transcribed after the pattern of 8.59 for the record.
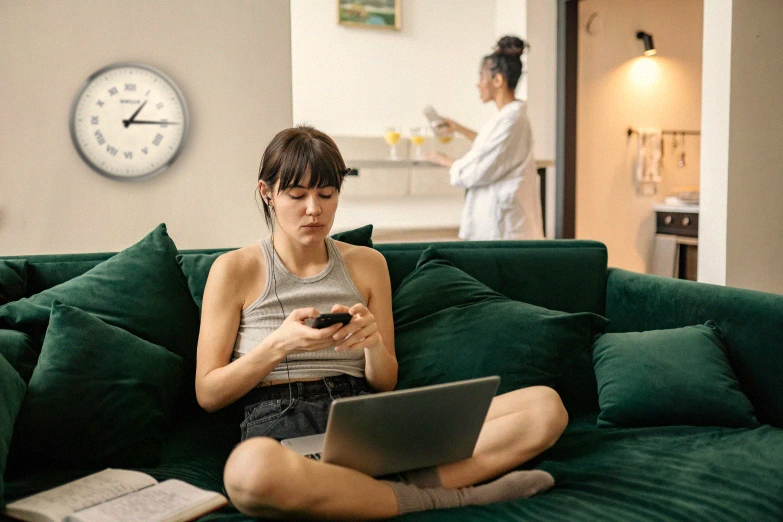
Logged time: 1.15
